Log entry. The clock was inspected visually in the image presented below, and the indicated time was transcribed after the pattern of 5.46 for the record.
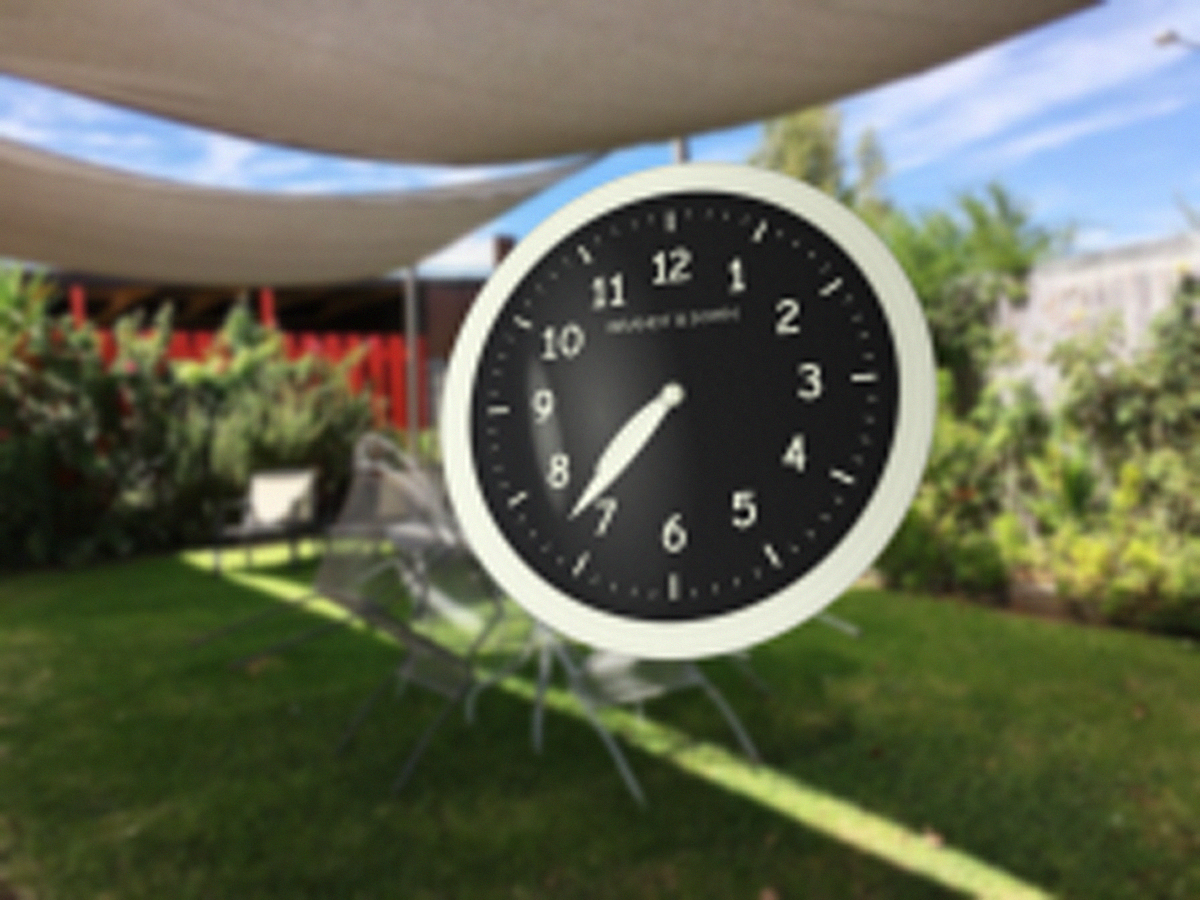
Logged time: 7.37
